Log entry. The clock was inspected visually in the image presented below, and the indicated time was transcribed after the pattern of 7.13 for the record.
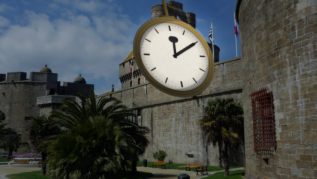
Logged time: 12.10
